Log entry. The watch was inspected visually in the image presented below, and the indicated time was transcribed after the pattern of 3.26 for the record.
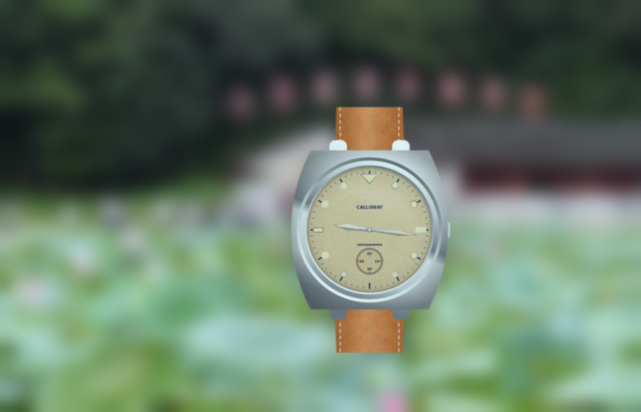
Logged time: 9.16
